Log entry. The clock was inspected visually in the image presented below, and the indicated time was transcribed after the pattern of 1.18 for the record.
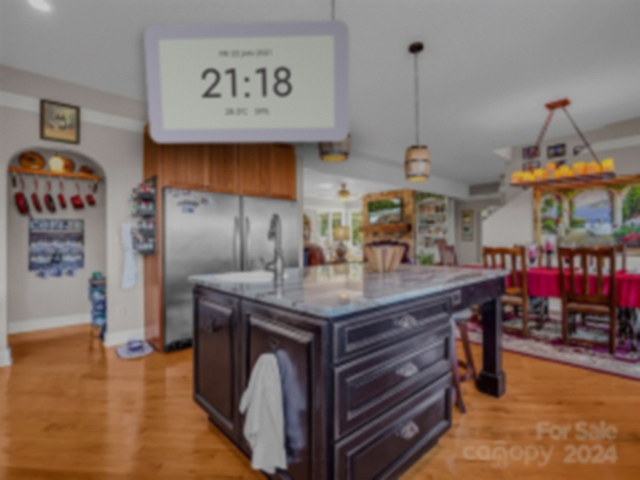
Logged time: 21.18
